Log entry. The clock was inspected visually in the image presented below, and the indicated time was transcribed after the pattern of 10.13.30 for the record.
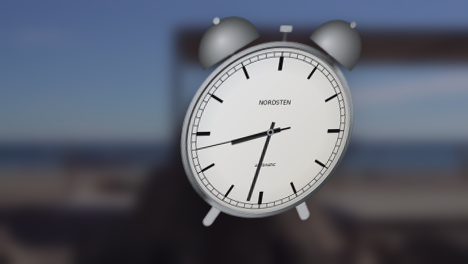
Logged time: 8.31.43
